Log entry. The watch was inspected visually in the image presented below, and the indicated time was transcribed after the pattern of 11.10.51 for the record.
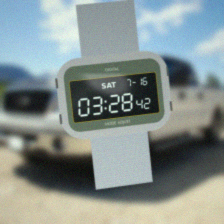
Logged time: 3.28.42
